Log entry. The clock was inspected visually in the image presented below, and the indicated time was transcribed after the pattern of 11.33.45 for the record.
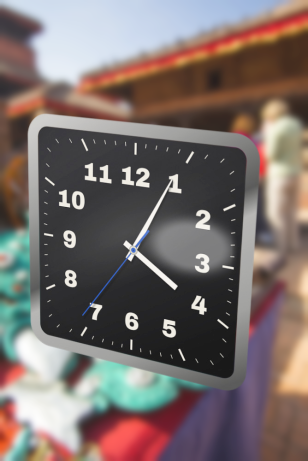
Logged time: 4.04.36
